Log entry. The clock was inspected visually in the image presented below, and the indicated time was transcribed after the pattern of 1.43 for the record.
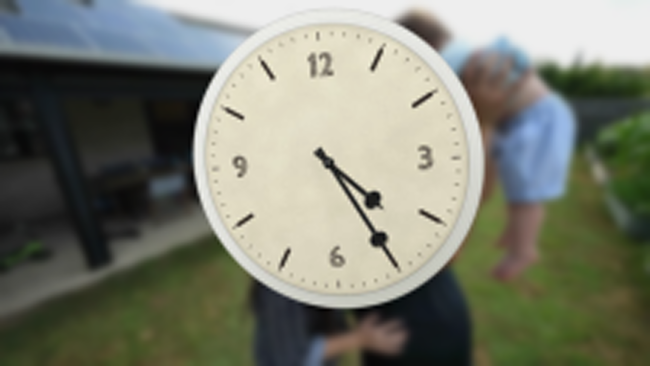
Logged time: 4.25
